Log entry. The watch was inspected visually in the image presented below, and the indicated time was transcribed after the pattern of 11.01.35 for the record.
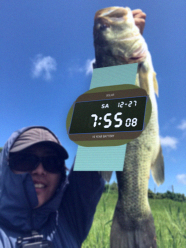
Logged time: 7.55.08
